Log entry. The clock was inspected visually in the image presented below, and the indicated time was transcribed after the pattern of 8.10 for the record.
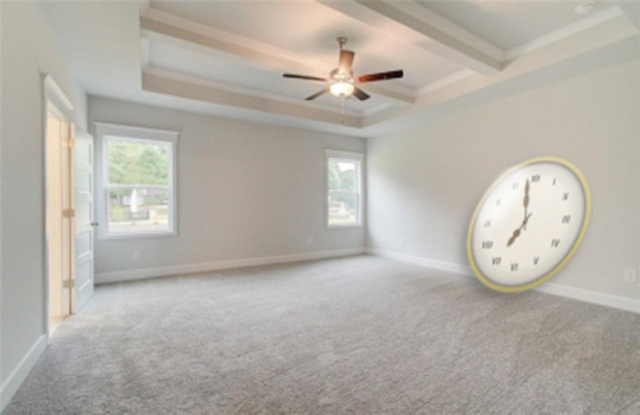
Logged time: 6.58
